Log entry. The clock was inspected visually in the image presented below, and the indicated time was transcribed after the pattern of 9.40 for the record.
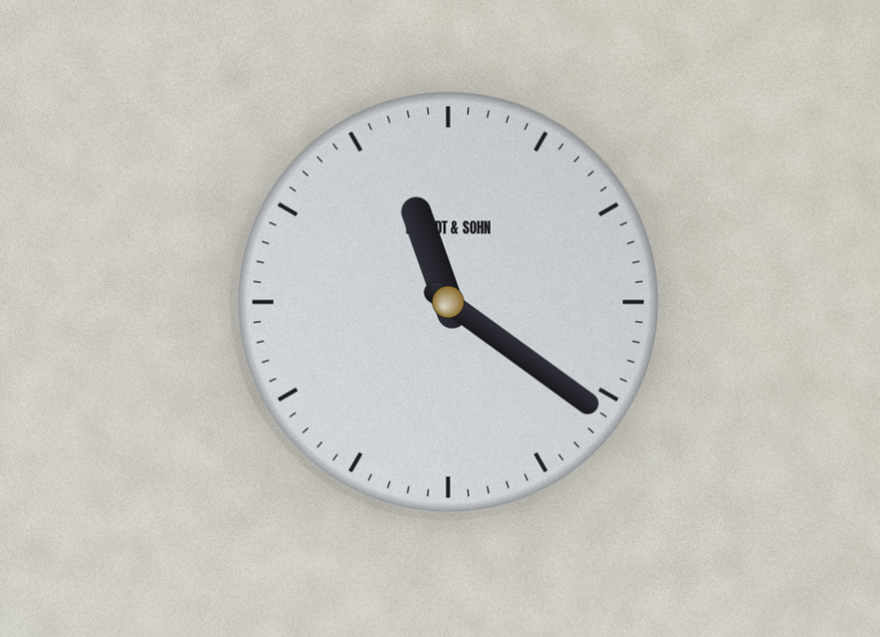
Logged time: 11.21
